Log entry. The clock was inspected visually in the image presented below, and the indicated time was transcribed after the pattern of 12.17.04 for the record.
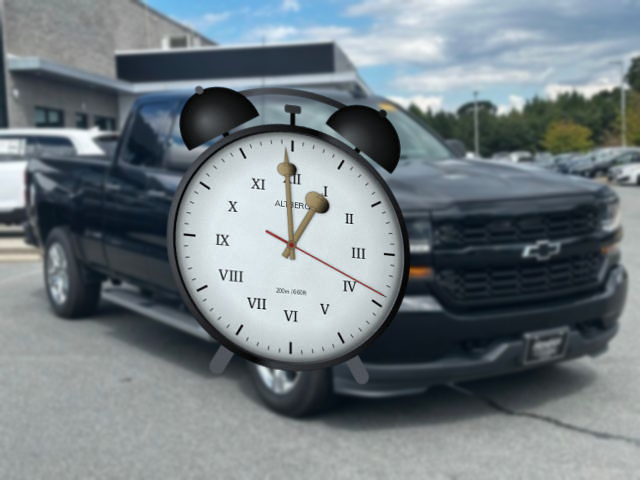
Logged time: 12.59.19
